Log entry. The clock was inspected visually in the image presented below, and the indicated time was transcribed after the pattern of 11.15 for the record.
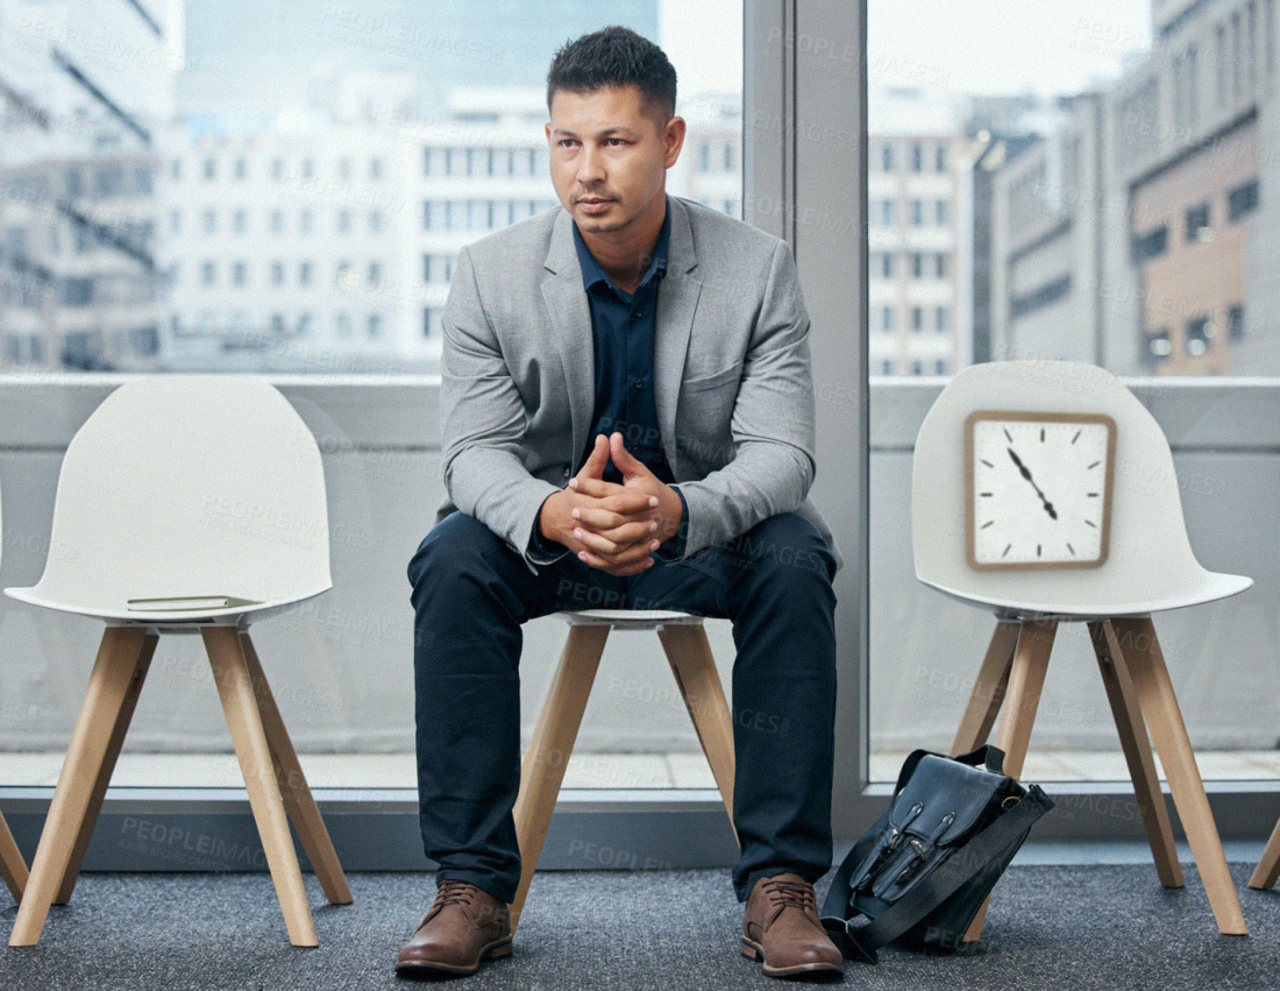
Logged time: 4.54
